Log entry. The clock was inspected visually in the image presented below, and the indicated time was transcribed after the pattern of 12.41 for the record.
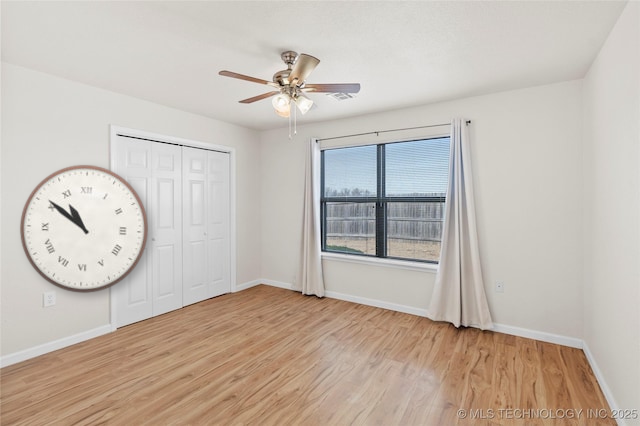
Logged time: 10.51
